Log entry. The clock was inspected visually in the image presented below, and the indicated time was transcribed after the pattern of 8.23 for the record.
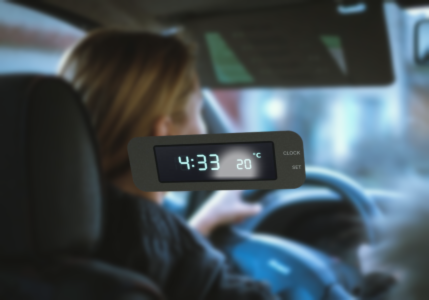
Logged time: 4.33
